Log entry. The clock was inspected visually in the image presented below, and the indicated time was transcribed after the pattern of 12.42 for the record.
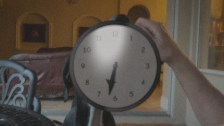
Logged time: 6.32
